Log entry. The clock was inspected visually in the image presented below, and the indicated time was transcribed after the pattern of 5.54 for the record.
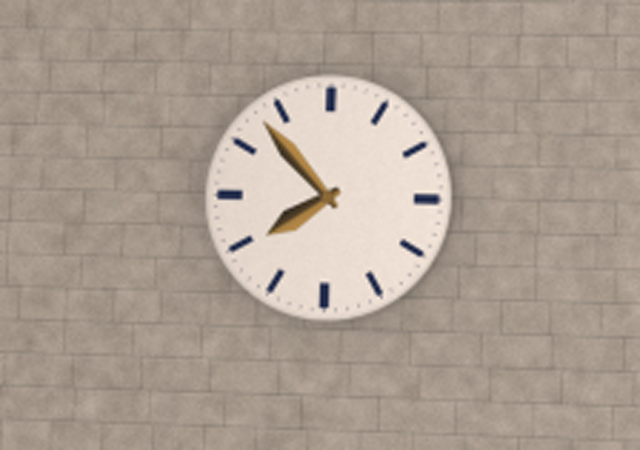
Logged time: 7.53
